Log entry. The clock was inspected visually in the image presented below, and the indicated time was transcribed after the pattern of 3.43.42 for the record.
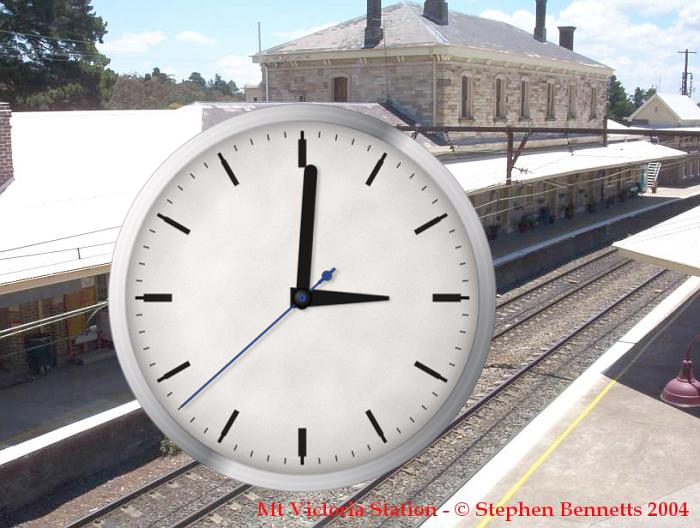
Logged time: 3.00.38
